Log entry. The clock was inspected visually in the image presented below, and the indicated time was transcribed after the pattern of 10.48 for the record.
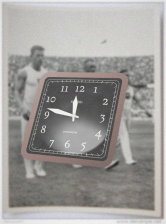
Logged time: 11.47
